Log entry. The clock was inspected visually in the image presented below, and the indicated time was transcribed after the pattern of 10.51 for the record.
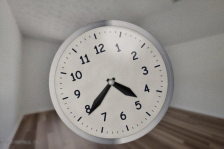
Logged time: 4.39
